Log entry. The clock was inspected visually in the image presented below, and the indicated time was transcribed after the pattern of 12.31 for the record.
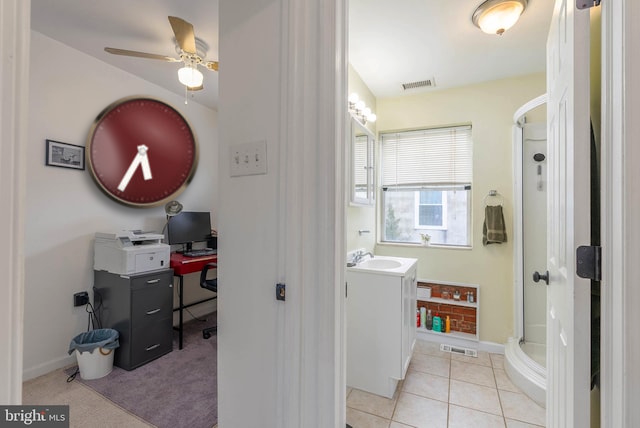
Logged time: 5.35
